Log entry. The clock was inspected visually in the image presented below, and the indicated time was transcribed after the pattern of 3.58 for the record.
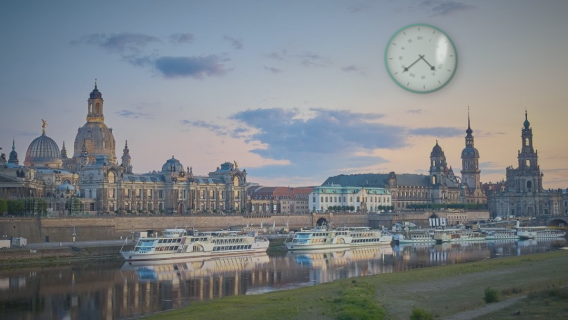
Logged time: 4.39
